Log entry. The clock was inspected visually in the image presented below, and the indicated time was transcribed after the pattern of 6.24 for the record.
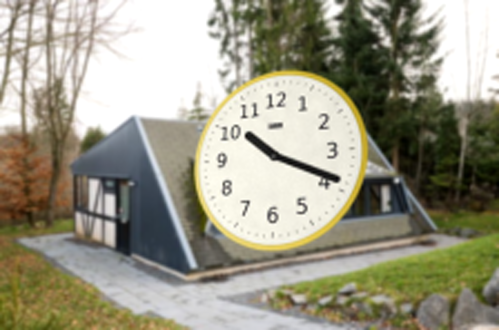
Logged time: 10.19
